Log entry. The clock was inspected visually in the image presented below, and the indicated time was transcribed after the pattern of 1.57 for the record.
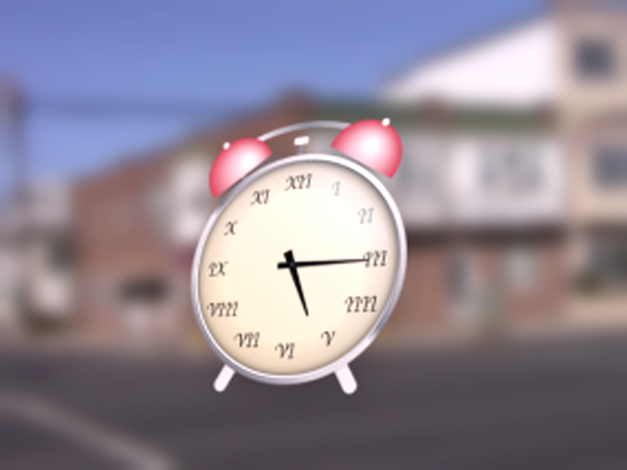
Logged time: 5.15
